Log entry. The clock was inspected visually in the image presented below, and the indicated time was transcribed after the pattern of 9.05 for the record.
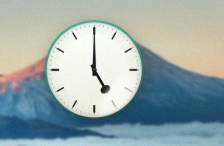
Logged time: 5.00
